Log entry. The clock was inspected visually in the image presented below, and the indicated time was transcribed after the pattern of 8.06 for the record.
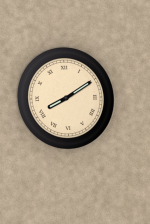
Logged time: 8.10
